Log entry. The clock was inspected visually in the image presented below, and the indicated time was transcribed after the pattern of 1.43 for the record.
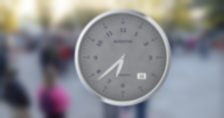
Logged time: 6.38
